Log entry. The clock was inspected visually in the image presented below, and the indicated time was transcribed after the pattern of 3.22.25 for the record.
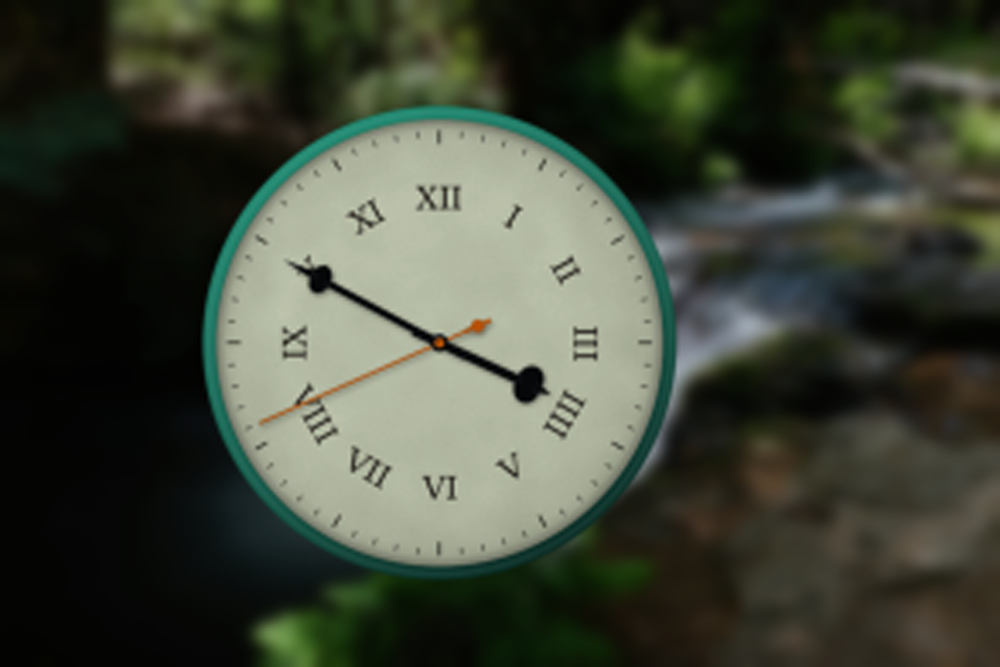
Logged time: 3.49.41
